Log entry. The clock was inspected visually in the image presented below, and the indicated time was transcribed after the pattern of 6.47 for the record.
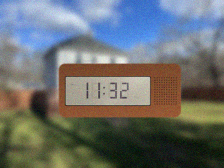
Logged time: 11.32
